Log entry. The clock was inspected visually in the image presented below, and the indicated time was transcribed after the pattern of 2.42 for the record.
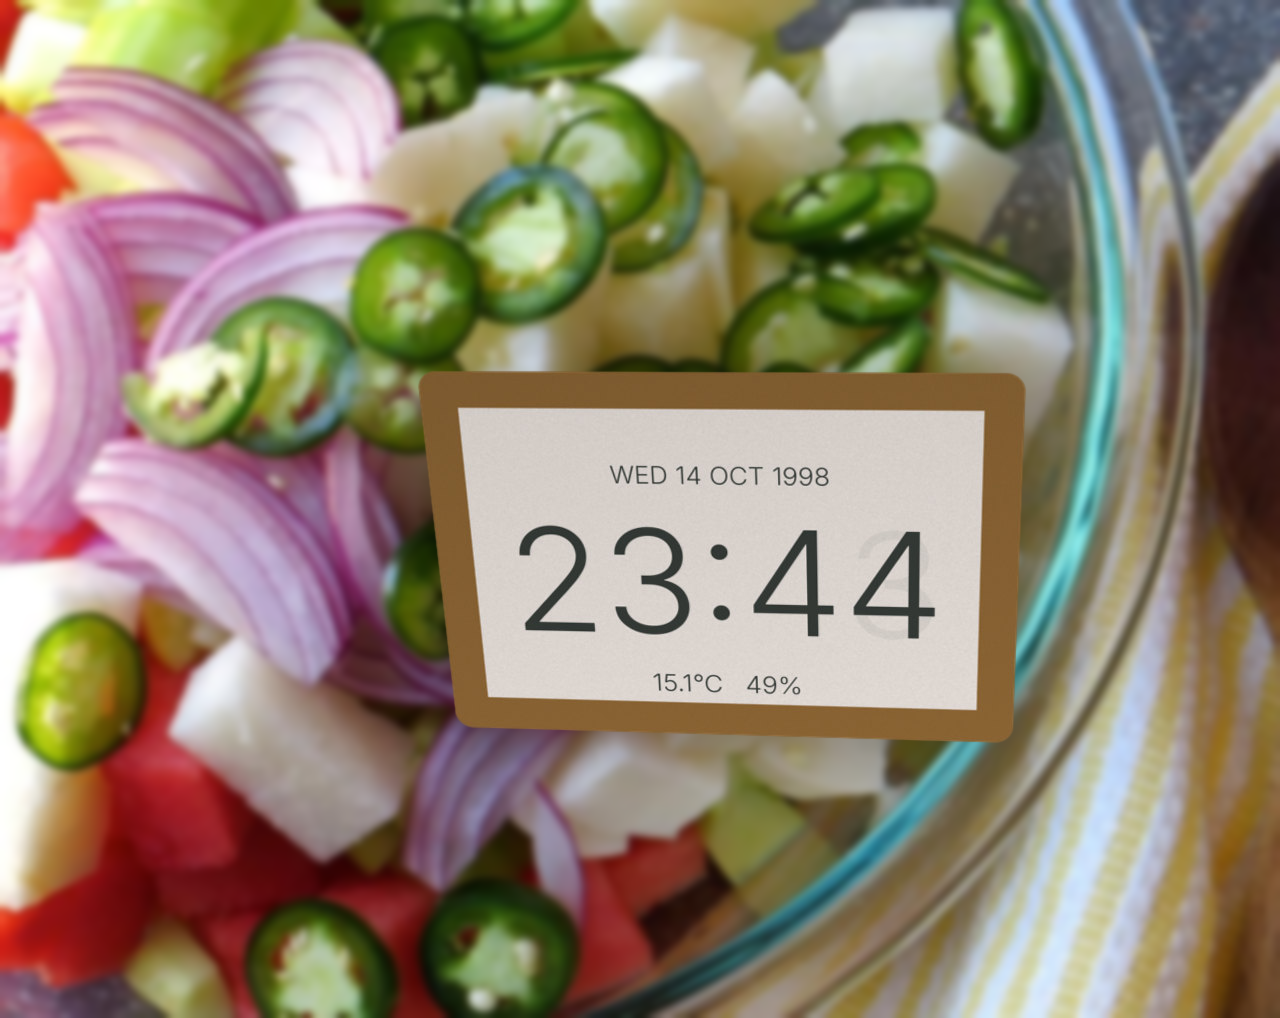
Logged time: 23.44
